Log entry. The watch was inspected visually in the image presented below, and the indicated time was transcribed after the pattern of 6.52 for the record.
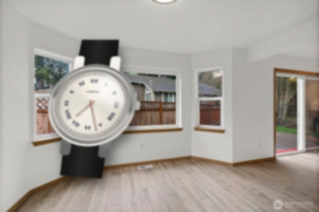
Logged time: 7.27
